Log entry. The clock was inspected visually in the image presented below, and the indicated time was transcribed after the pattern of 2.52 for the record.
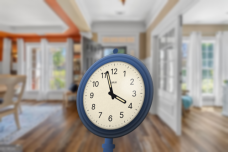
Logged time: 3.57
